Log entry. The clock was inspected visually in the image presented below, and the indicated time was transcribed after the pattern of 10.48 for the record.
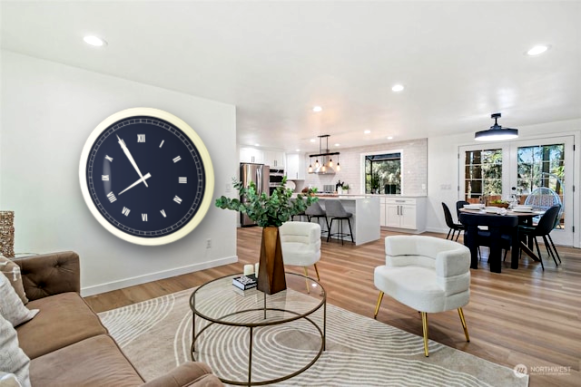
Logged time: 7.55
